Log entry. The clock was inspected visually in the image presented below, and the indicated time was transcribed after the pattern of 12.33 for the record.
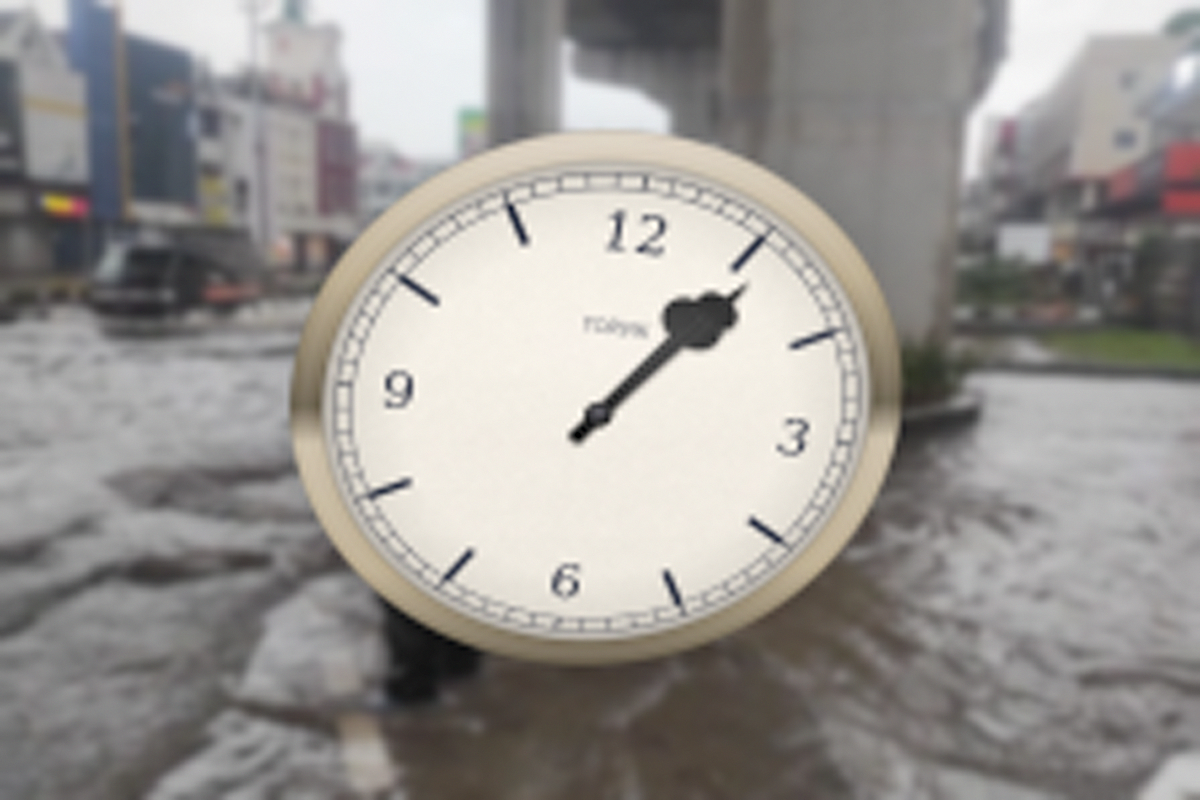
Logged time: 1.06
